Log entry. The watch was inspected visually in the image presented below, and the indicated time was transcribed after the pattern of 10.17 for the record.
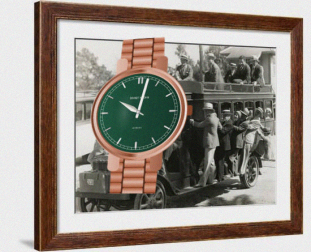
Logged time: 10.02
